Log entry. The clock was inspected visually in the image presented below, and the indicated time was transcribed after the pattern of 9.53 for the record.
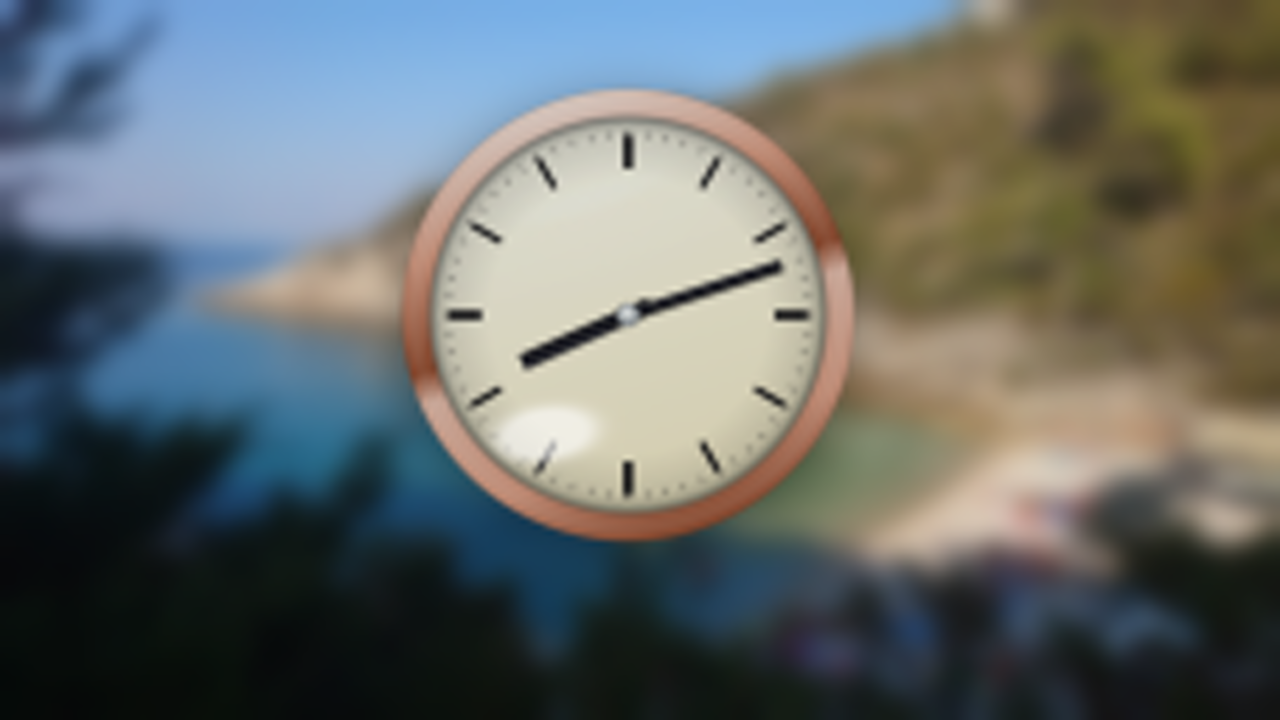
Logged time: 8.12
